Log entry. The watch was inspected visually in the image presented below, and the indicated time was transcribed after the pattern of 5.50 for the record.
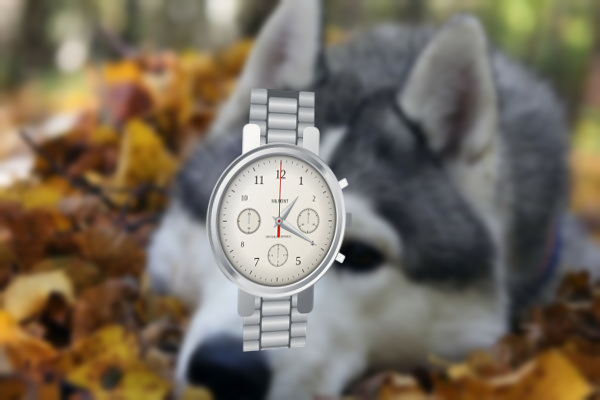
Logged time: 1.20
